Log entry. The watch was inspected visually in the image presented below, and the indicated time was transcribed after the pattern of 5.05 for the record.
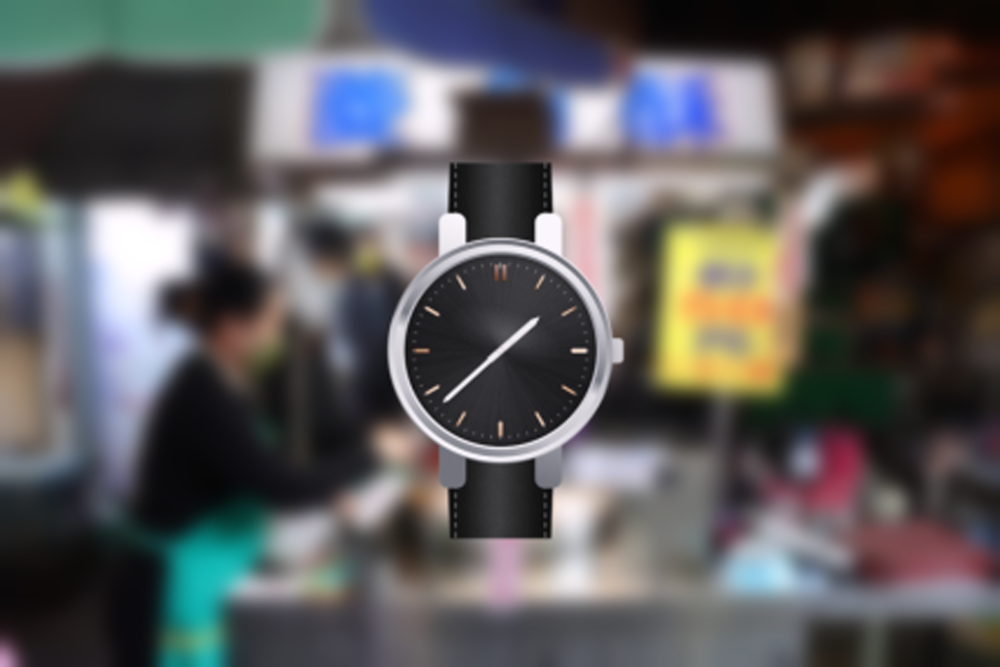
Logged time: 1.38
